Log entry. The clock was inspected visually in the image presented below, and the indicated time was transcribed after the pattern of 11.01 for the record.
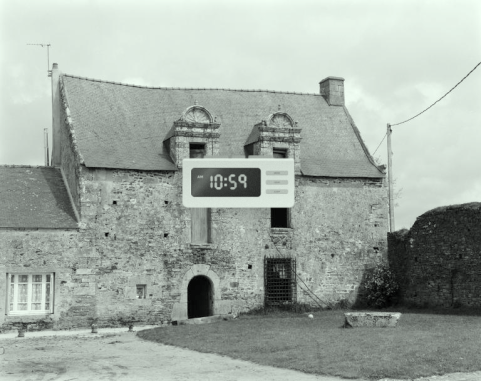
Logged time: 10.59
